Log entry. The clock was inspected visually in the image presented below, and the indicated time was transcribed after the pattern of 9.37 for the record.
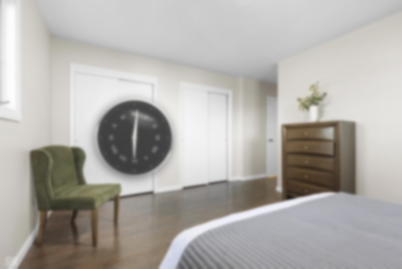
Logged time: 6.01
